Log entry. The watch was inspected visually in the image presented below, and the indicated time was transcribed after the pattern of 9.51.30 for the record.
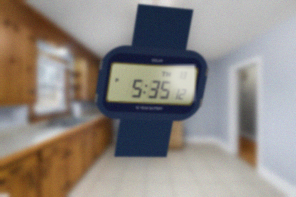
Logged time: 5.35.12
